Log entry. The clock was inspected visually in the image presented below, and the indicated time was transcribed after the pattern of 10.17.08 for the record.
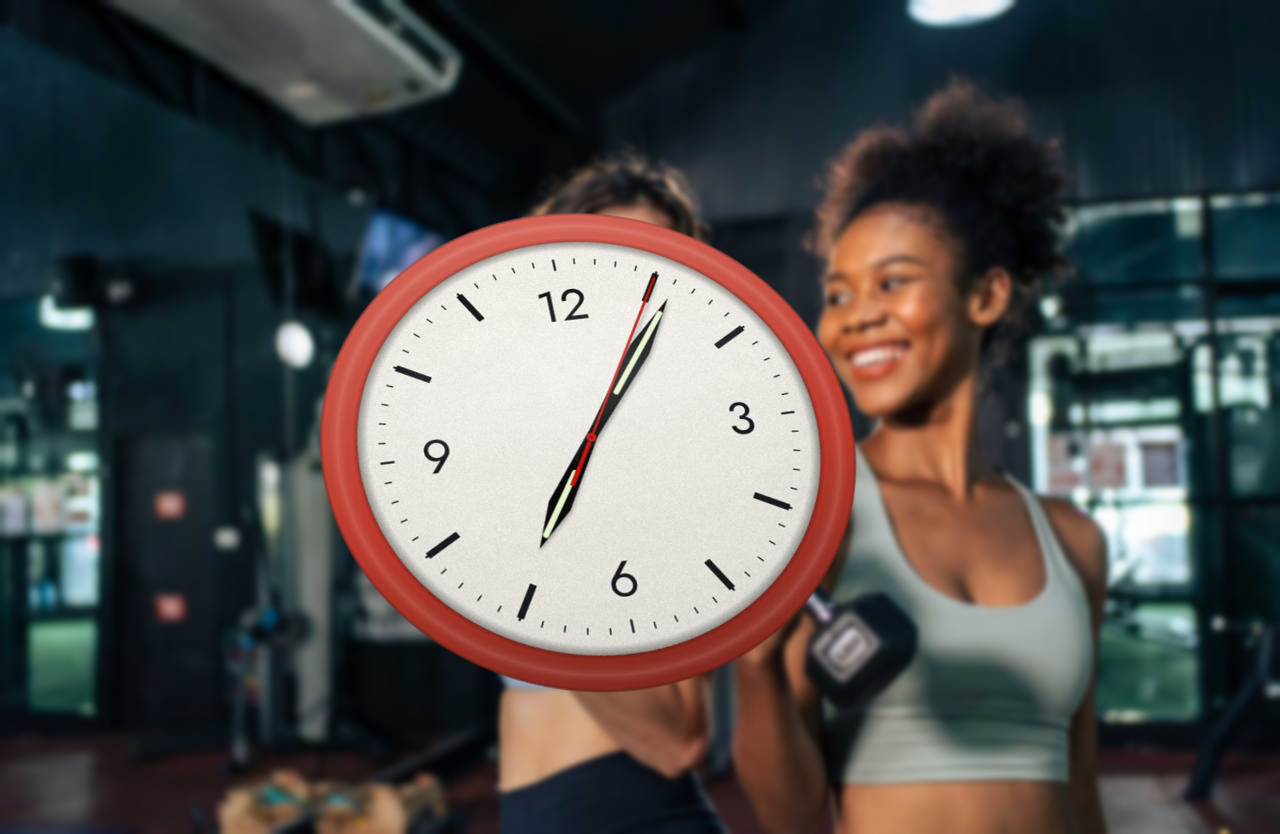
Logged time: 7.06.05
